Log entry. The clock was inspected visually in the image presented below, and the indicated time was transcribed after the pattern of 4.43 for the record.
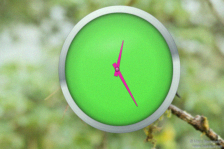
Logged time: 12.25
